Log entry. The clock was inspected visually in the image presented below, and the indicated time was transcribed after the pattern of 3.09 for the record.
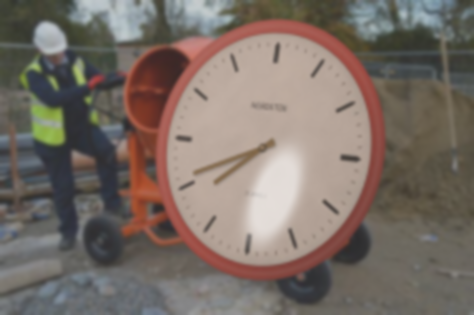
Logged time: 7.41
